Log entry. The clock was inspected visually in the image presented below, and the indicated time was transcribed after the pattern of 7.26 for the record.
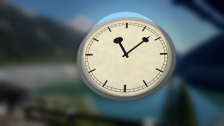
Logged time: 11.08
